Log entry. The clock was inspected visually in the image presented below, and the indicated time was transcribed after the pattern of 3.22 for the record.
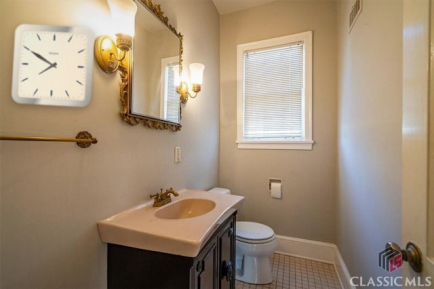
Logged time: 7.50
